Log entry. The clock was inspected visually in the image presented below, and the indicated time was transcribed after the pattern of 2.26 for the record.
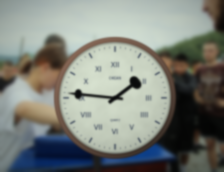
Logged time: 1.46
